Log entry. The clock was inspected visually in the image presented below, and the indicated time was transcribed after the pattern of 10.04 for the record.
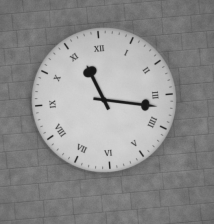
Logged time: 11.17
